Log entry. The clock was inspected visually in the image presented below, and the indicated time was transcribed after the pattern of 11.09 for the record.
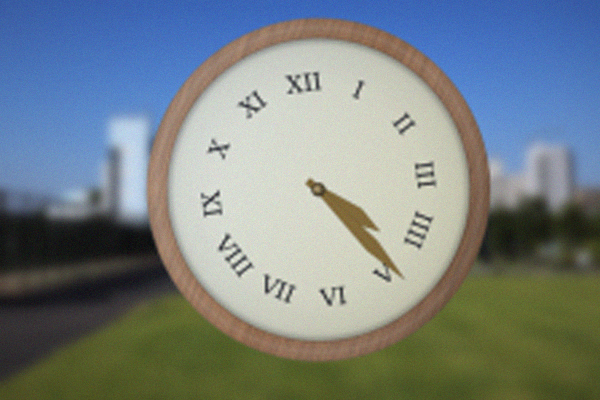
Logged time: 4.24
